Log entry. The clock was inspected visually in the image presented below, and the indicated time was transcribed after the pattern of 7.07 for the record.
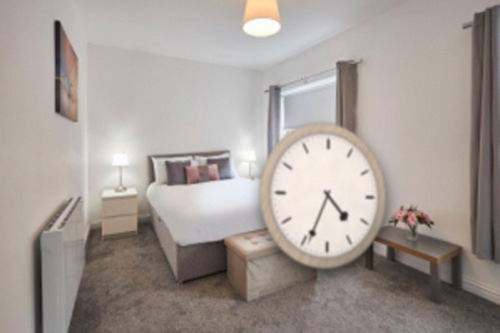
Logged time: 4.34
